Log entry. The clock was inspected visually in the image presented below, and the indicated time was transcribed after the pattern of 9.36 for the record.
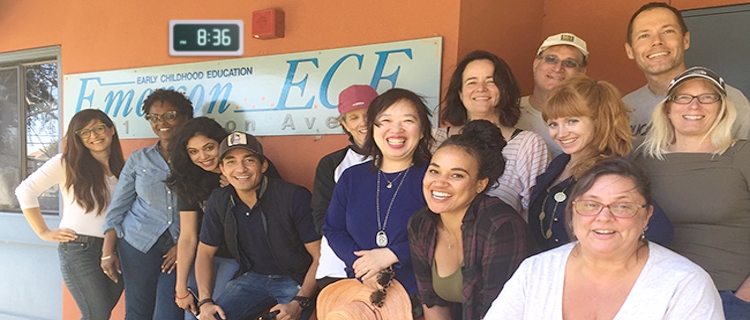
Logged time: 8.36
